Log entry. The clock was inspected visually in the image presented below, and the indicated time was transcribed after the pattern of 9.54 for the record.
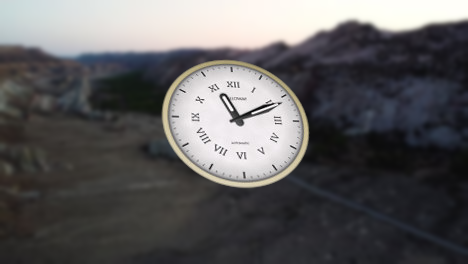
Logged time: 11.11
